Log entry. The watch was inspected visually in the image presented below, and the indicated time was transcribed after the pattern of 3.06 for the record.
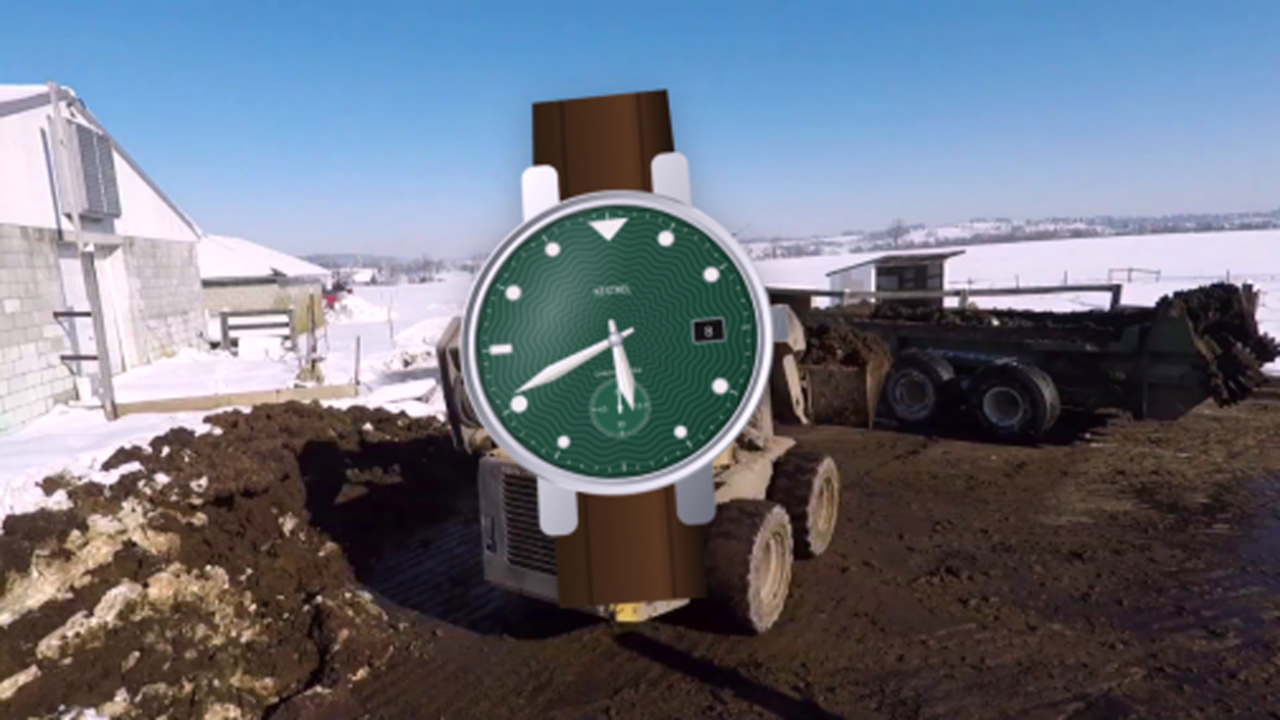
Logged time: 5.41
